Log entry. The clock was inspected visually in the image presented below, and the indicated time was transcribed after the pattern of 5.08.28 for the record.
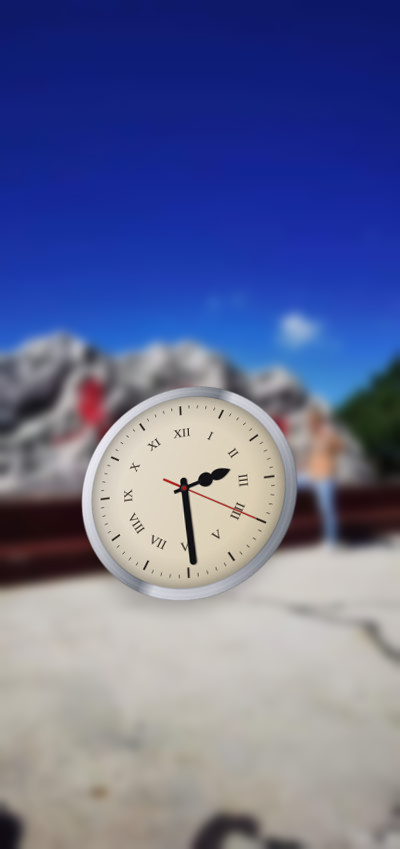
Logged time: 2.29.20
